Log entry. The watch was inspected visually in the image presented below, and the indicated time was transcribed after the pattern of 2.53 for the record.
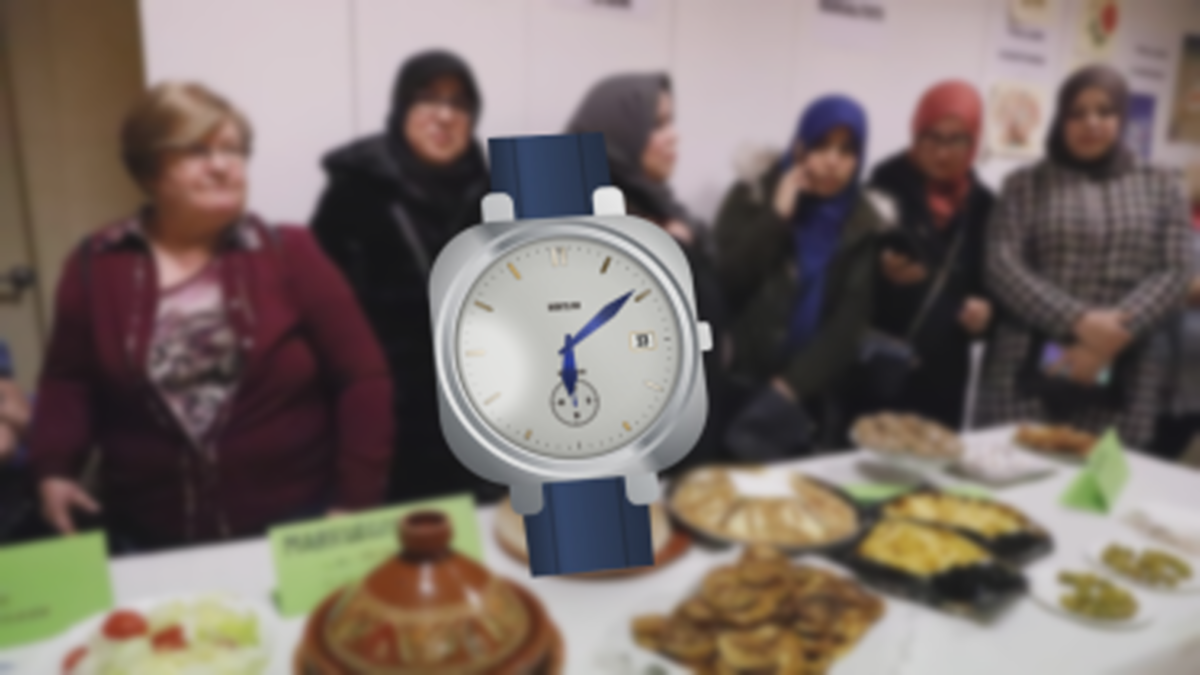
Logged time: 6.09
